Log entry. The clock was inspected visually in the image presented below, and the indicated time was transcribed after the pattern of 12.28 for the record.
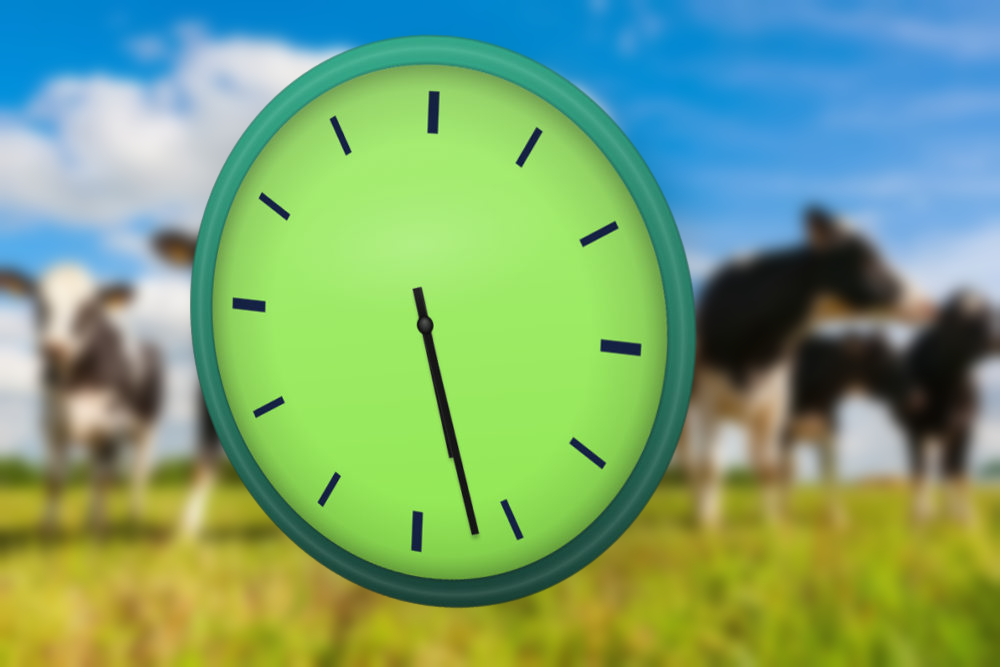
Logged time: 5.27
